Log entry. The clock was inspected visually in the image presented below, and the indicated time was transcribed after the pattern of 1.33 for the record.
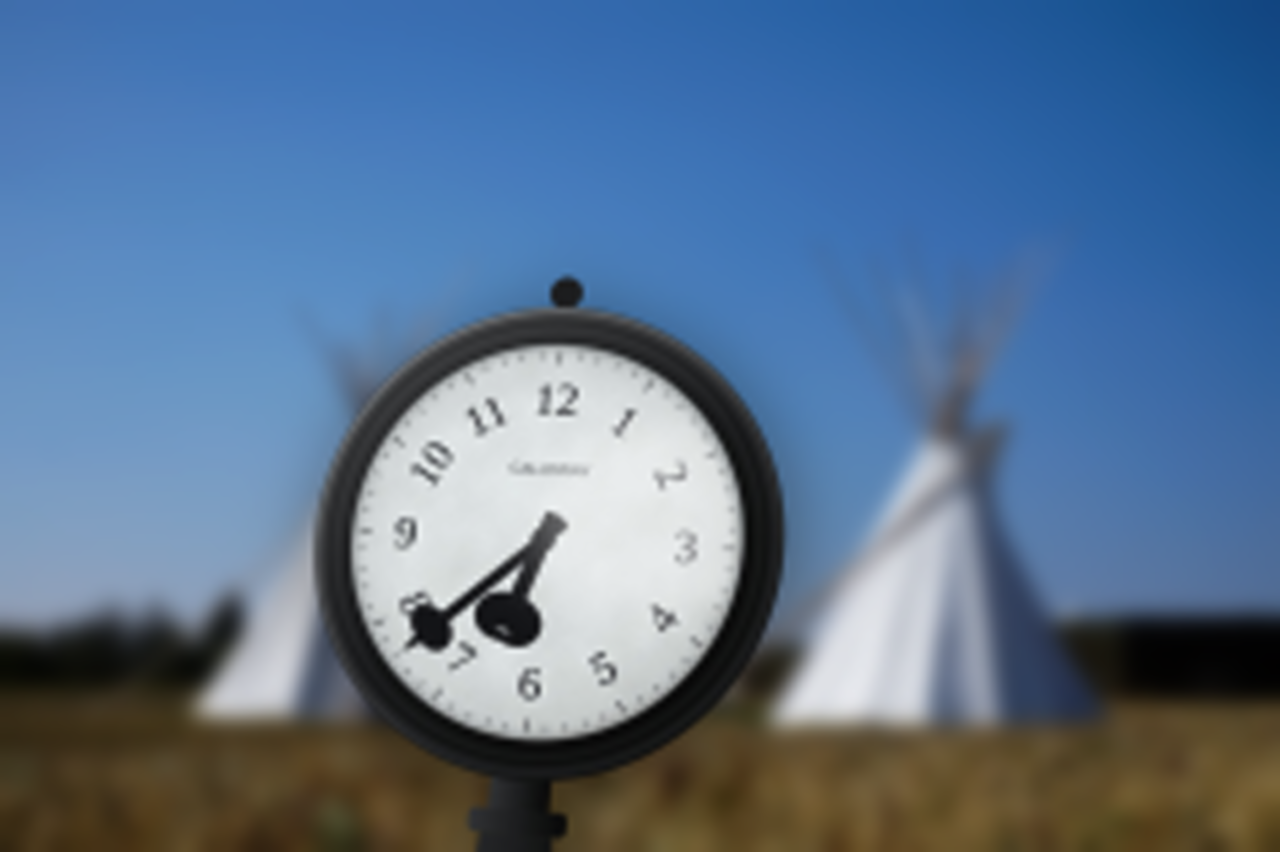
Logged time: 6.38
